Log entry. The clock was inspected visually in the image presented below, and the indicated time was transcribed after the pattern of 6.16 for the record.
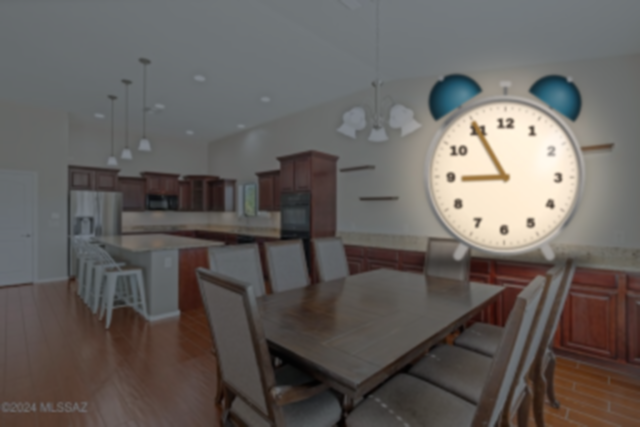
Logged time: 8.55
